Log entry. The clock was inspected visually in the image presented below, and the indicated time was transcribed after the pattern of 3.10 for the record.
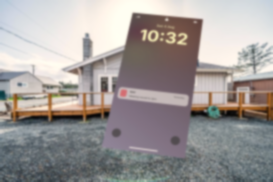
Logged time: 10.32
